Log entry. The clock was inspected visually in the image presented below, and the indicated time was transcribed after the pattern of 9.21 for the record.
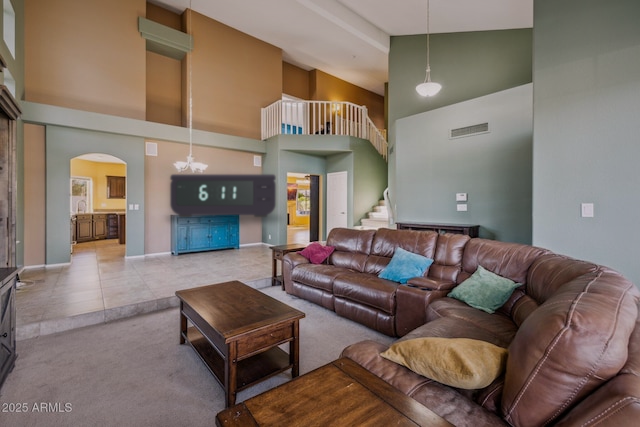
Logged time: 6.11
